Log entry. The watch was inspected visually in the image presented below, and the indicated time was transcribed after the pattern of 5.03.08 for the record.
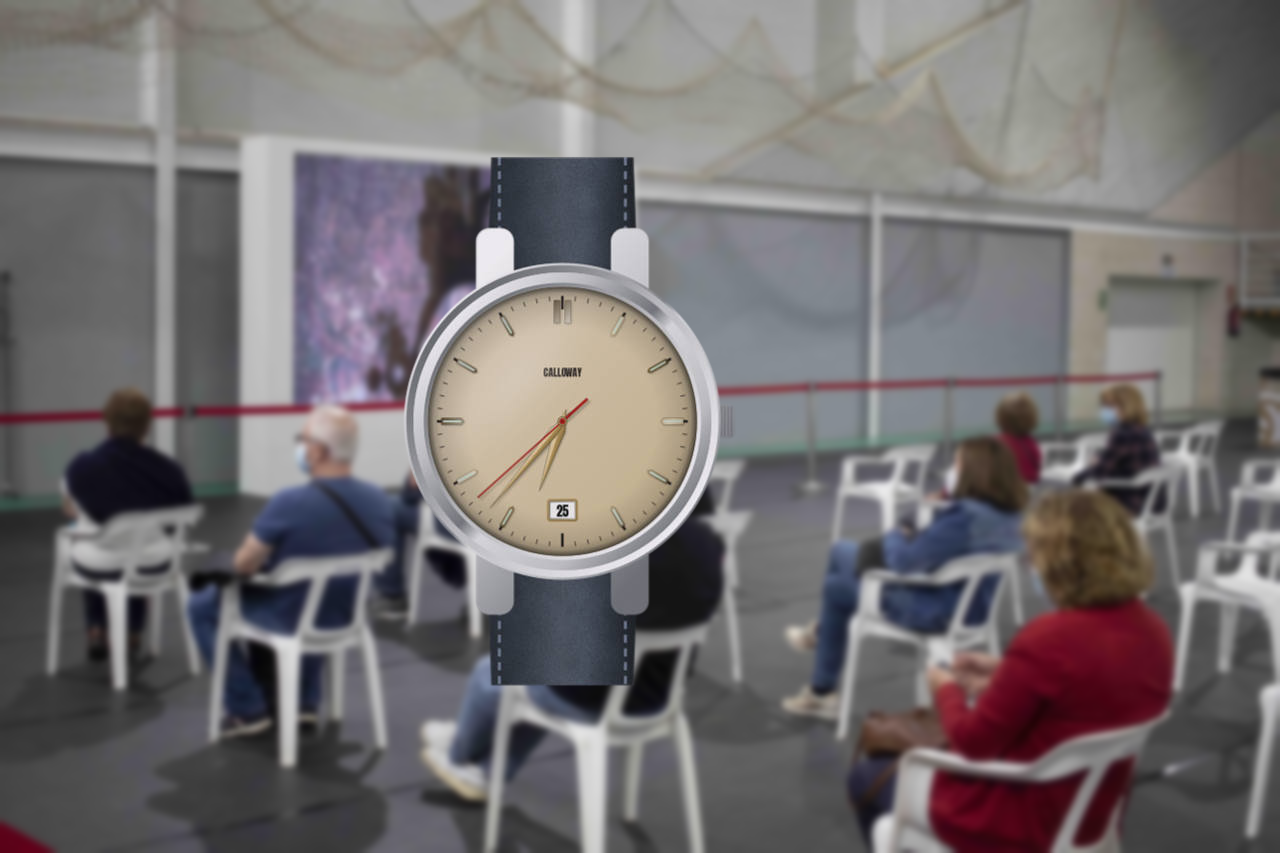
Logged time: 6.36.38
